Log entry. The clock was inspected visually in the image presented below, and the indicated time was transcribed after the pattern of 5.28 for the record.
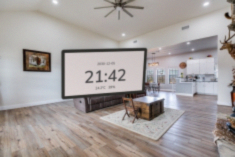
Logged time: 21.42
